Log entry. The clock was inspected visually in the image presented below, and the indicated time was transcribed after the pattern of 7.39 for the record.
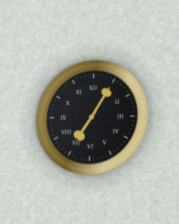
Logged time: 7.05
